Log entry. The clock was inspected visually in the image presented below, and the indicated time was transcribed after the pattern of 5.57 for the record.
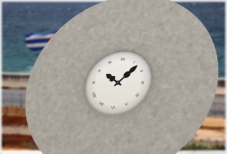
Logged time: 10.07
